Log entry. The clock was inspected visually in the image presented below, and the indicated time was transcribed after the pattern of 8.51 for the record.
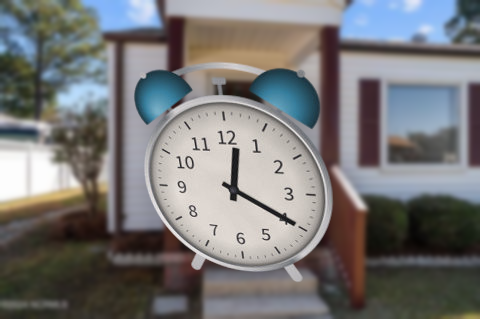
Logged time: 12.20
